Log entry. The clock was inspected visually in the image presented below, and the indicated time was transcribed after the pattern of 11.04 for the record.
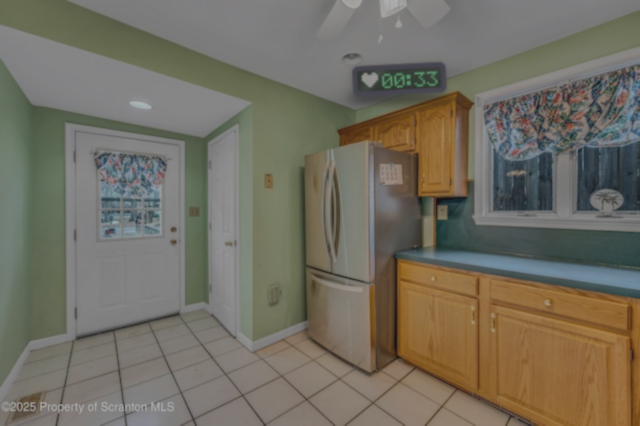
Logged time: 0.33
